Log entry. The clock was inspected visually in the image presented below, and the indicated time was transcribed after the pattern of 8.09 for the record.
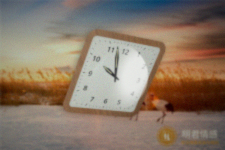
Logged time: 9.57
